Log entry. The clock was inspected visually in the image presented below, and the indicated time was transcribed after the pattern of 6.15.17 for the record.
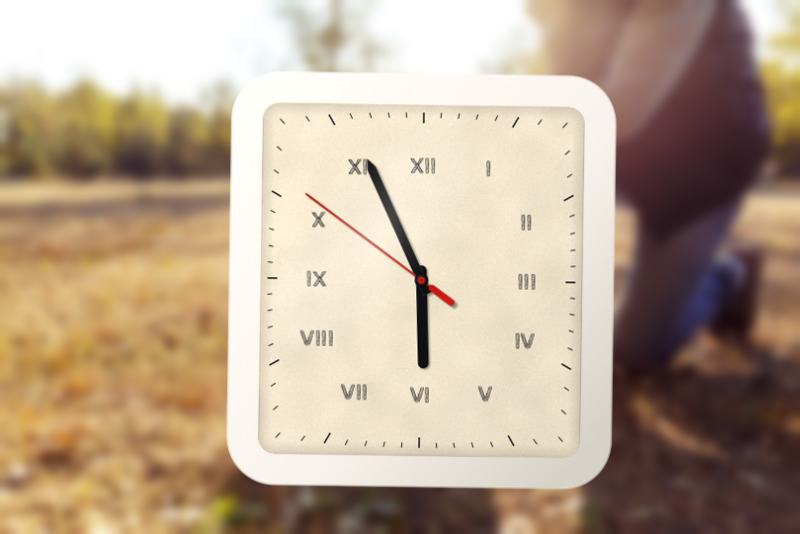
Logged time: 5.55.51
